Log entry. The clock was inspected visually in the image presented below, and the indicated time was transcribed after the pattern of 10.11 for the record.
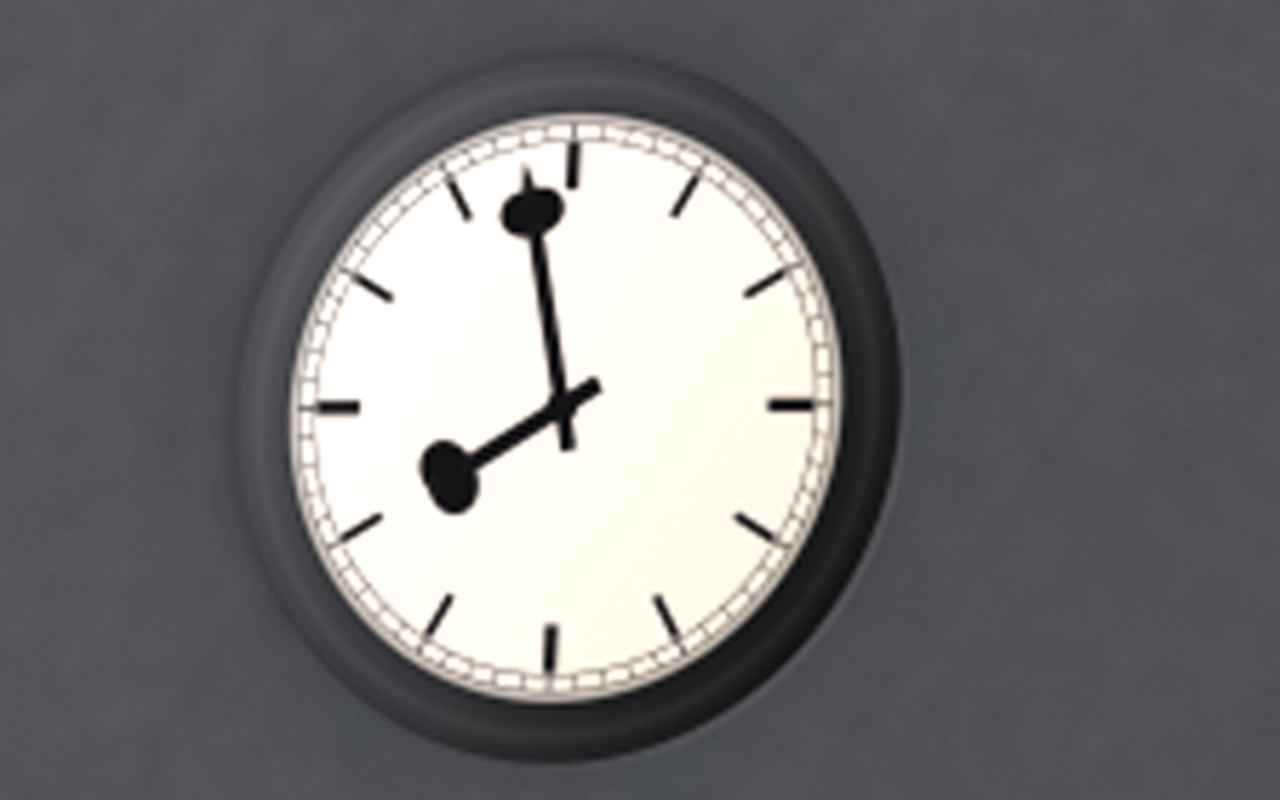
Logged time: 7.58
